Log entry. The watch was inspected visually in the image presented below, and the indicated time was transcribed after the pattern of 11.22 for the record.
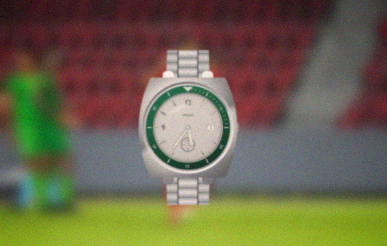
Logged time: 5.36
